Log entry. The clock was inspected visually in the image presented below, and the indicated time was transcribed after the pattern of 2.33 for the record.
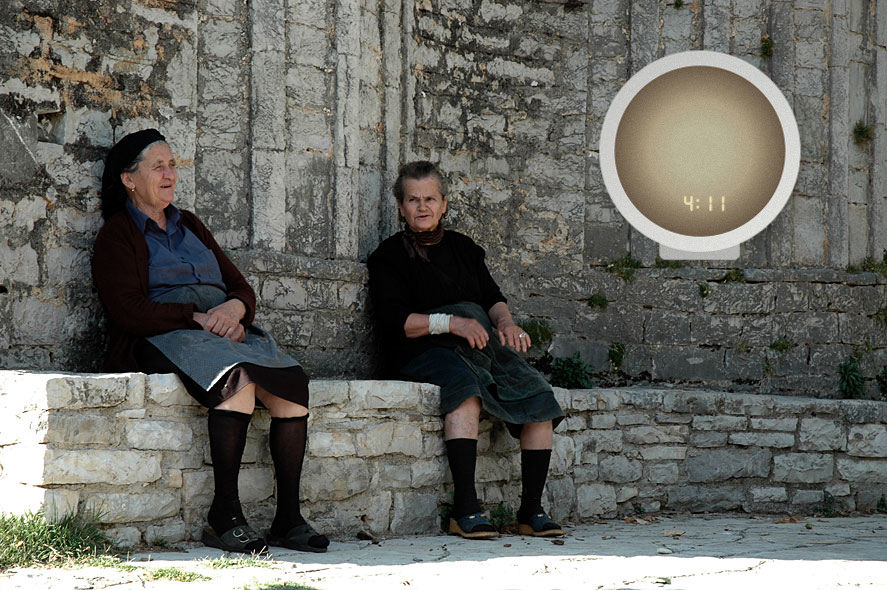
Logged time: 4.11
